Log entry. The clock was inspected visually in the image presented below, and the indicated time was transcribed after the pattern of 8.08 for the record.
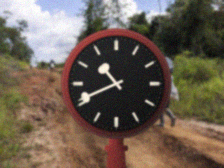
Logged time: 10.41
